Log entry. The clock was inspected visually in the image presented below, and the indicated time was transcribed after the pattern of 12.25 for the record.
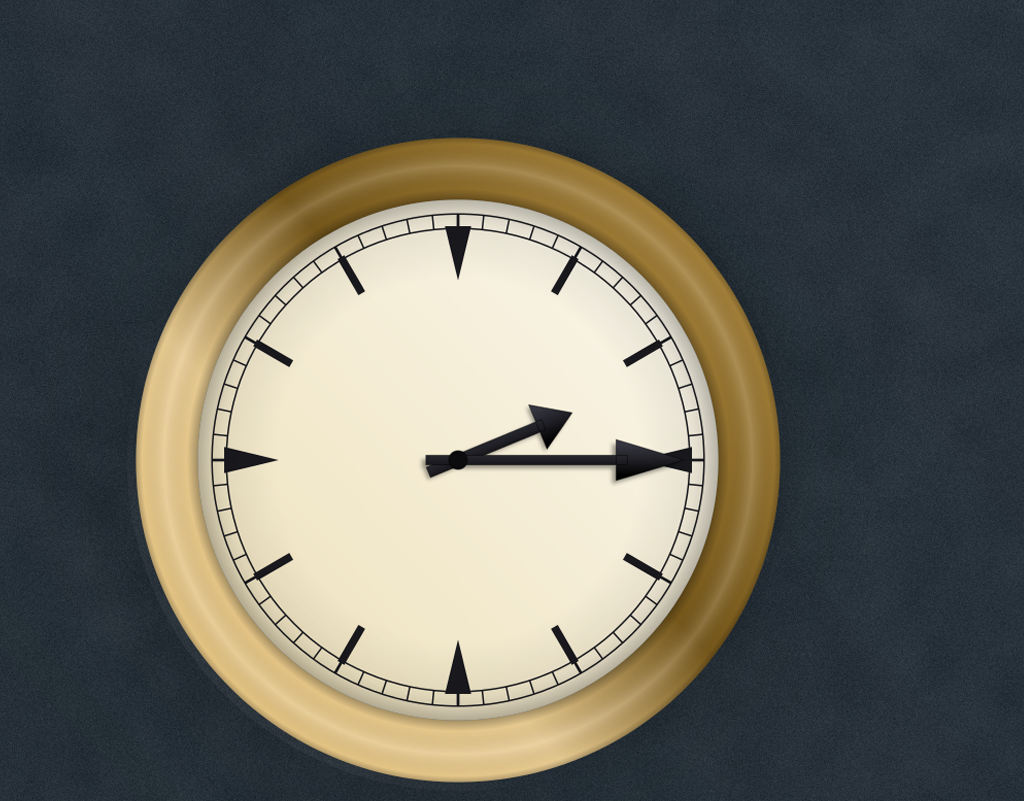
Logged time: 2.15
